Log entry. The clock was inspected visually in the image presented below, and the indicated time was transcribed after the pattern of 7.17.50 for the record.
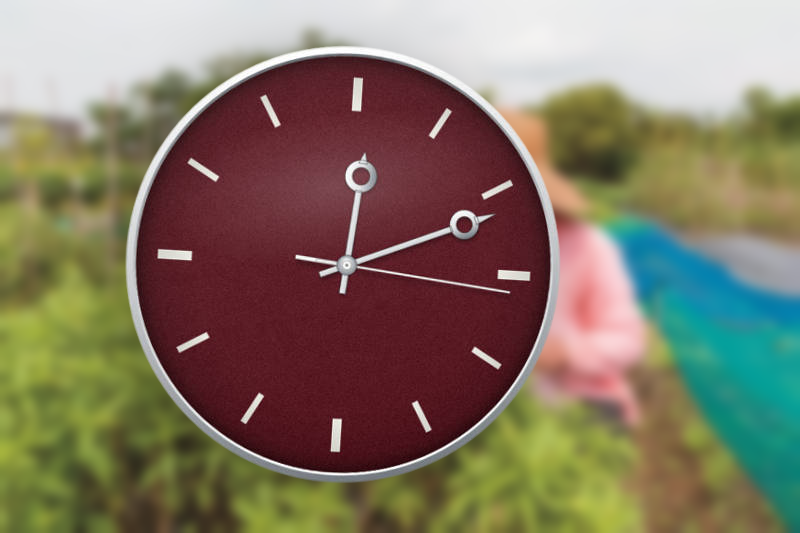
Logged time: 12.11.16
